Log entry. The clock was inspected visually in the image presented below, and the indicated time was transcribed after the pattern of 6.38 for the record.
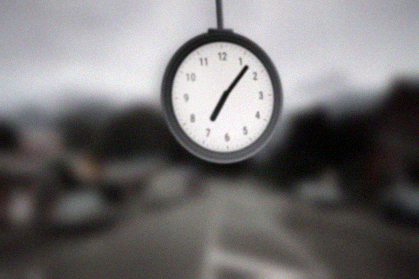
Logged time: 7.07
